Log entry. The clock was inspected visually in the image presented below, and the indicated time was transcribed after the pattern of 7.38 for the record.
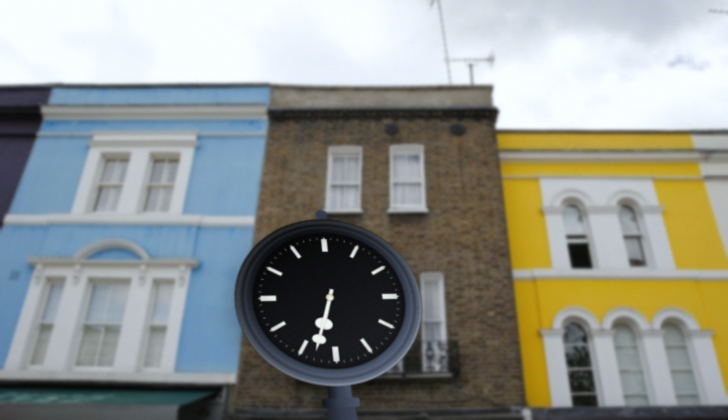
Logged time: 6.33
